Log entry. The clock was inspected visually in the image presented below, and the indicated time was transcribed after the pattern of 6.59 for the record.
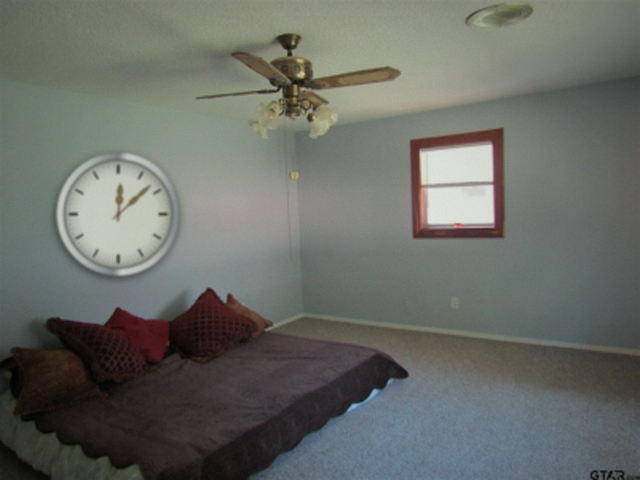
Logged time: 12.08
